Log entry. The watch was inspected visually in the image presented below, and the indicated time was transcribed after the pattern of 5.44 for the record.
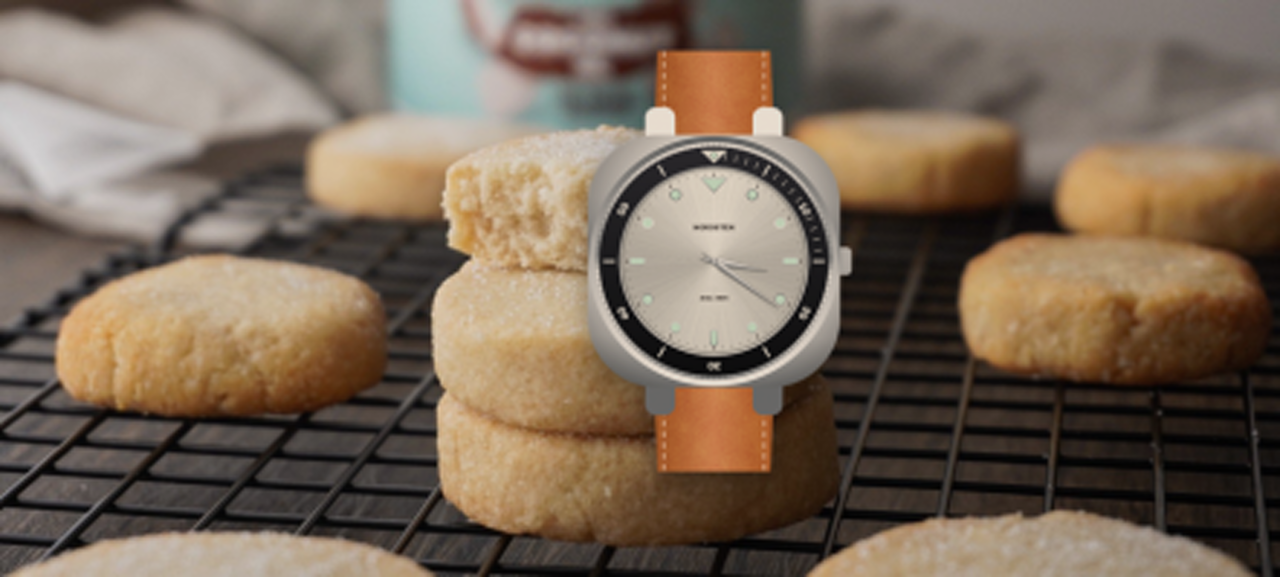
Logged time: 3.21
